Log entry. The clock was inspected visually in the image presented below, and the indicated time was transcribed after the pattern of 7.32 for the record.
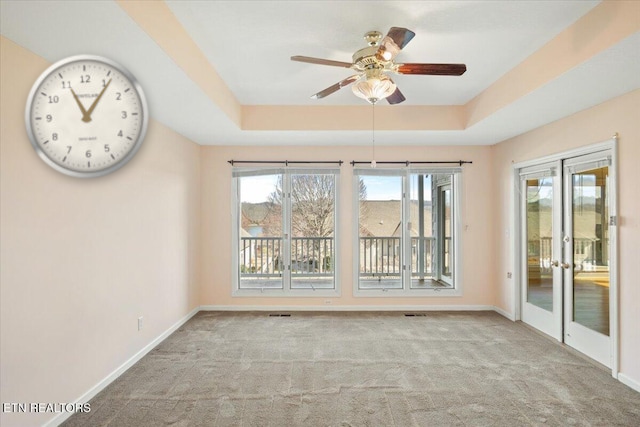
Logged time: 11.06
